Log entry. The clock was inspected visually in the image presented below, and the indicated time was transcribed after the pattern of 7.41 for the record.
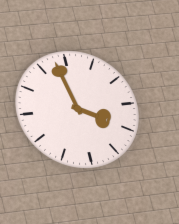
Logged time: 3.58
